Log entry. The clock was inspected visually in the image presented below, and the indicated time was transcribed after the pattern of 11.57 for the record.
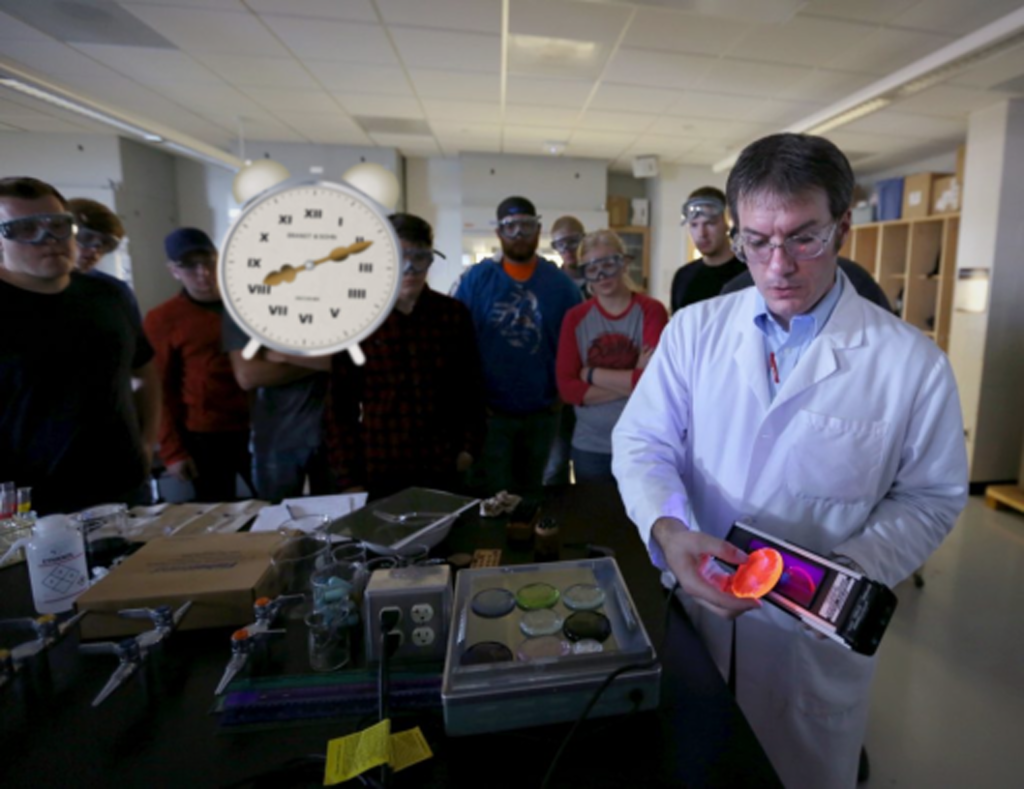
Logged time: 8.11
